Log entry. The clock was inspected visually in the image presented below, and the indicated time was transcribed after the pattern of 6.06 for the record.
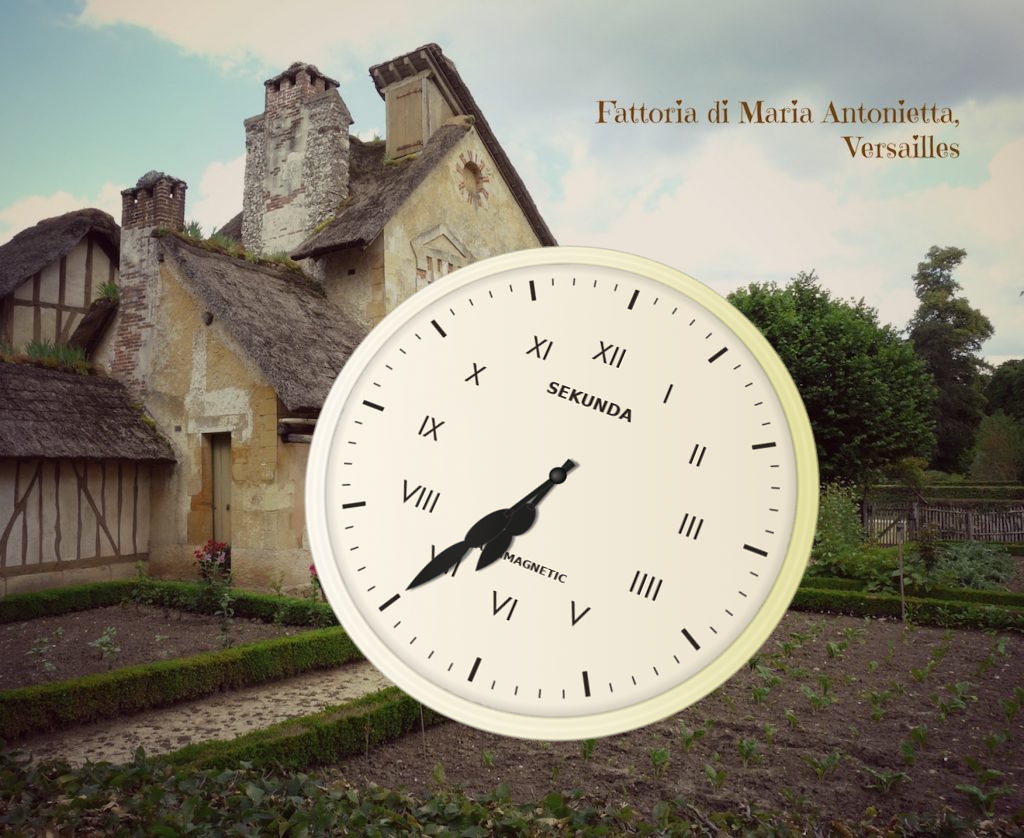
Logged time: 6.35
